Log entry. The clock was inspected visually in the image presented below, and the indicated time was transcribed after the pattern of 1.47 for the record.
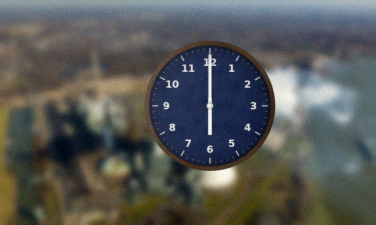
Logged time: 6.00
